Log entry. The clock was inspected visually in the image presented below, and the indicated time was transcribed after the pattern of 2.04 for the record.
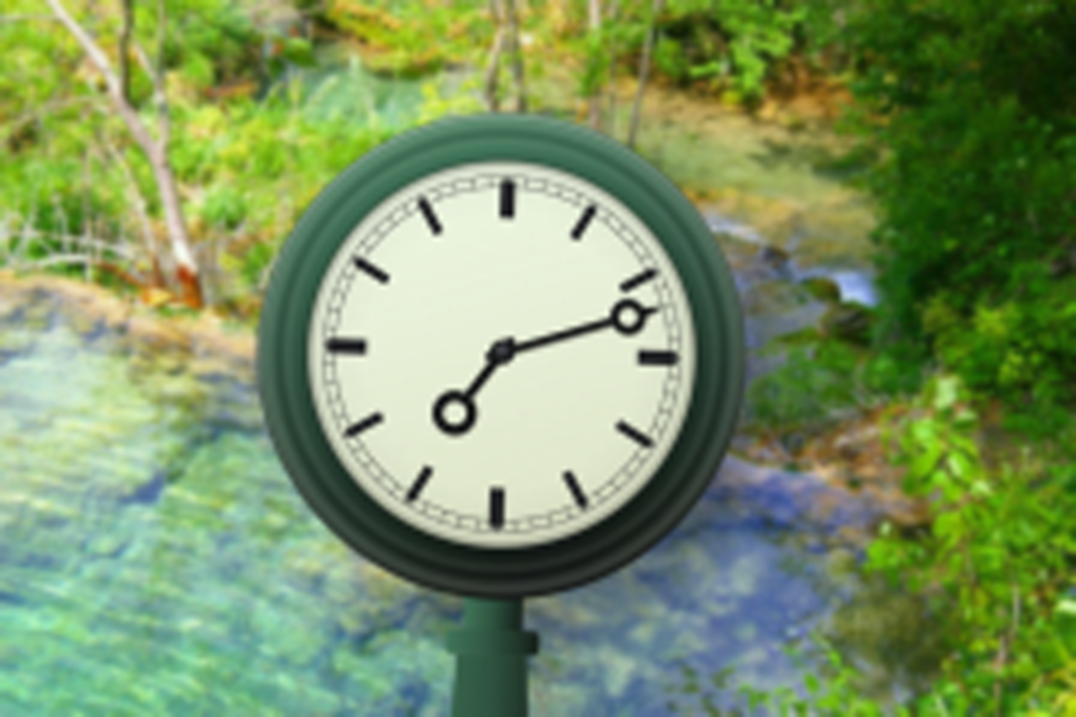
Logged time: 7.12
